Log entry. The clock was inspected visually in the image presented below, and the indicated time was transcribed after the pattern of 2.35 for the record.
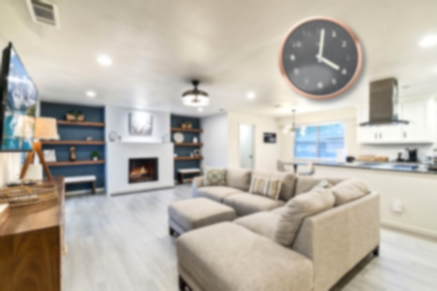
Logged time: 4.01
